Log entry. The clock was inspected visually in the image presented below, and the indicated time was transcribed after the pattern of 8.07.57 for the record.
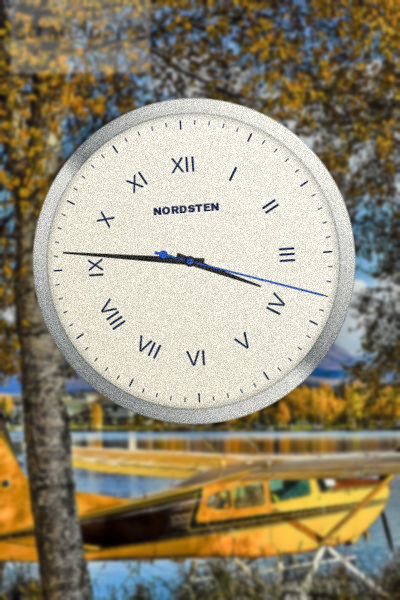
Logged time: 3.46.18
